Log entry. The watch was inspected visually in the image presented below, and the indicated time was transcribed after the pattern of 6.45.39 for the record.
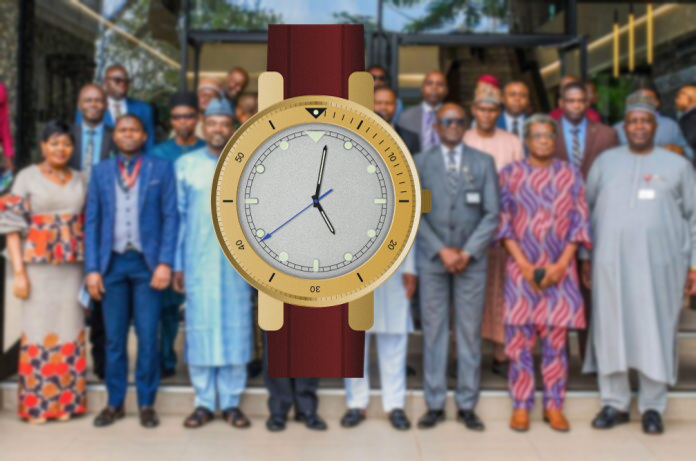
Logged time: 5.01.39
